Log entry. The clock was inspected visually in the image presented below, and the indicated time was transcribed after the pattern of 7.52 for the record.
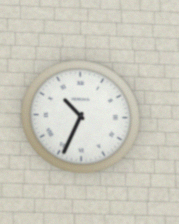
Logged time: 10.34
